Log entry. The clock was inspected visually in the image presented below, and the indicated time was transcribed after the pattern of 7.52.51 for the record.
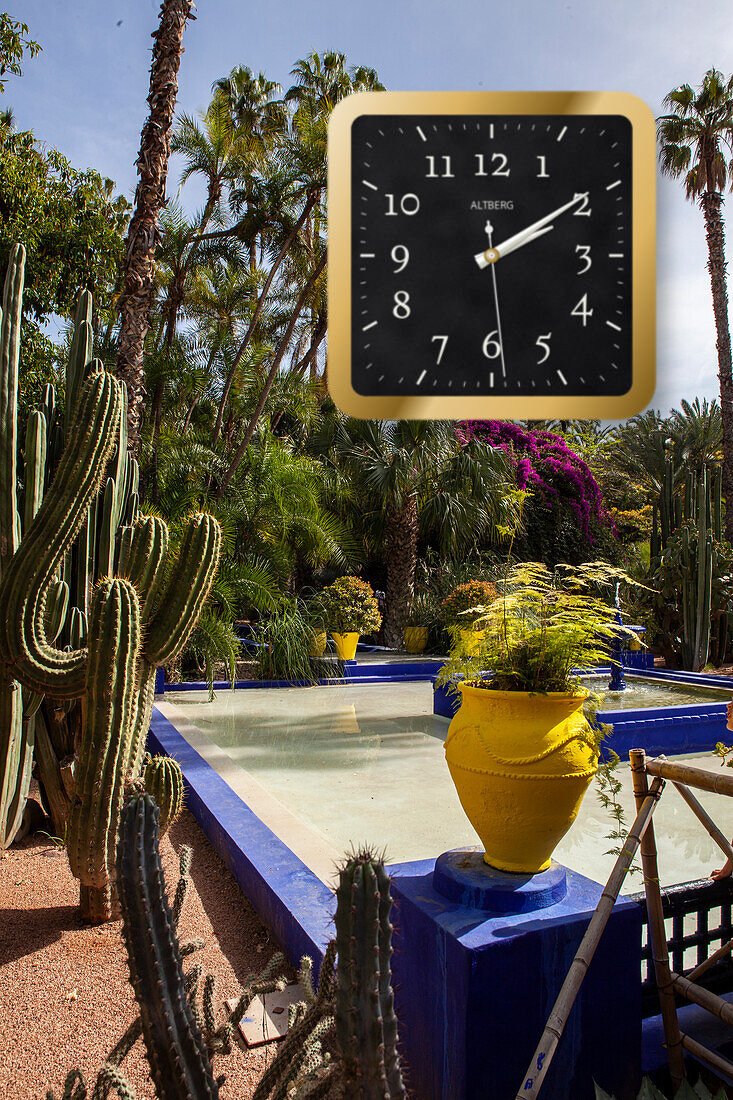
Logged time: 2.09.29
